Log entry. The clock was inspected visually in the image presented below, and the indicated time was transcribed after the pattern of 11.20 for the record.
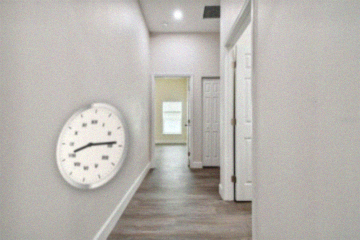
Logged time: 8.14
